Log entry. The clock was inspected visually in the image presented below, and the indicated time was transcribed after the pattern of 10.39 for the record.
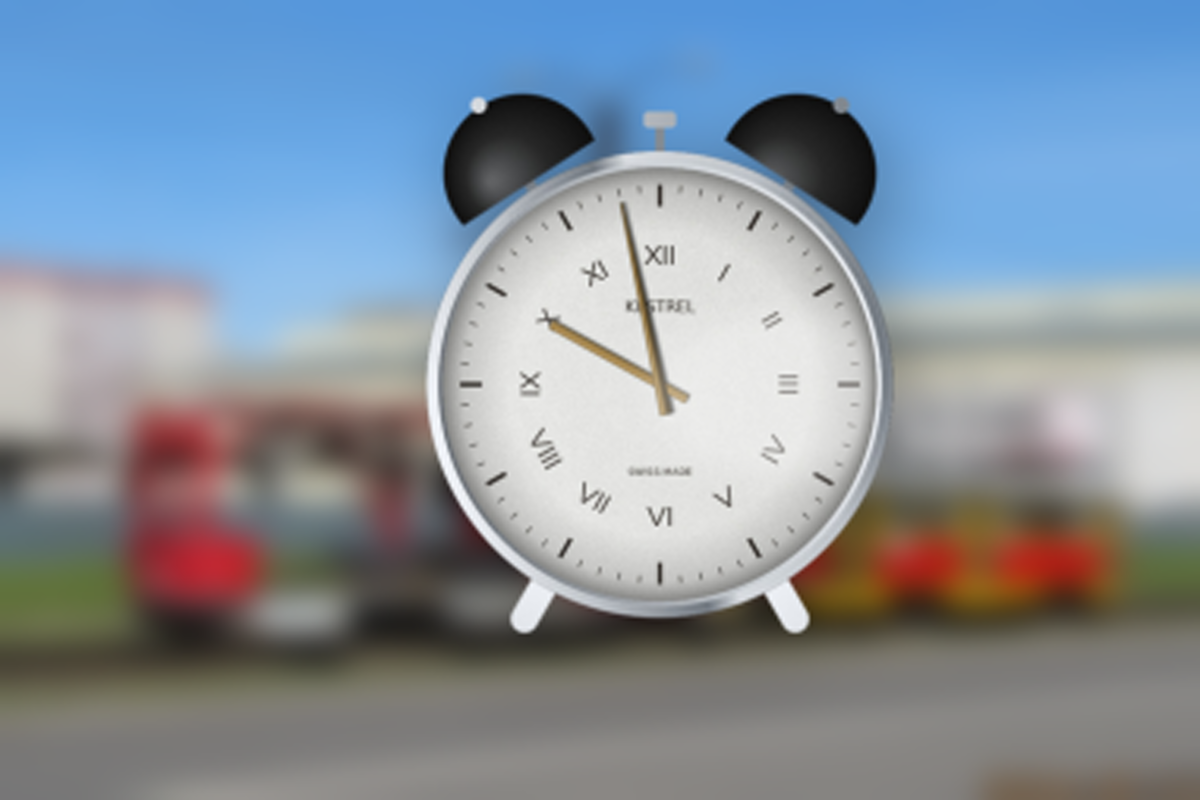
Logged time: 9.58
